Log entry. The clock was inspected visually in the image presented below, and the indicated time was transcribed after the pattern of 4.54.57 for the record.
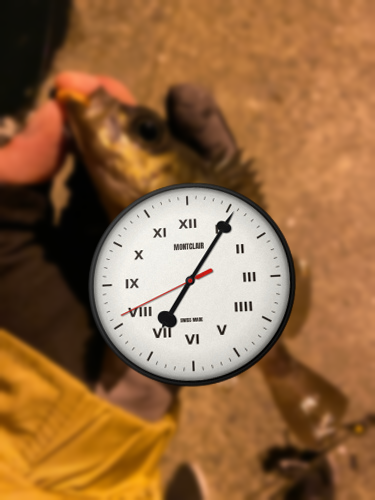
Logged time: 7.05.41
